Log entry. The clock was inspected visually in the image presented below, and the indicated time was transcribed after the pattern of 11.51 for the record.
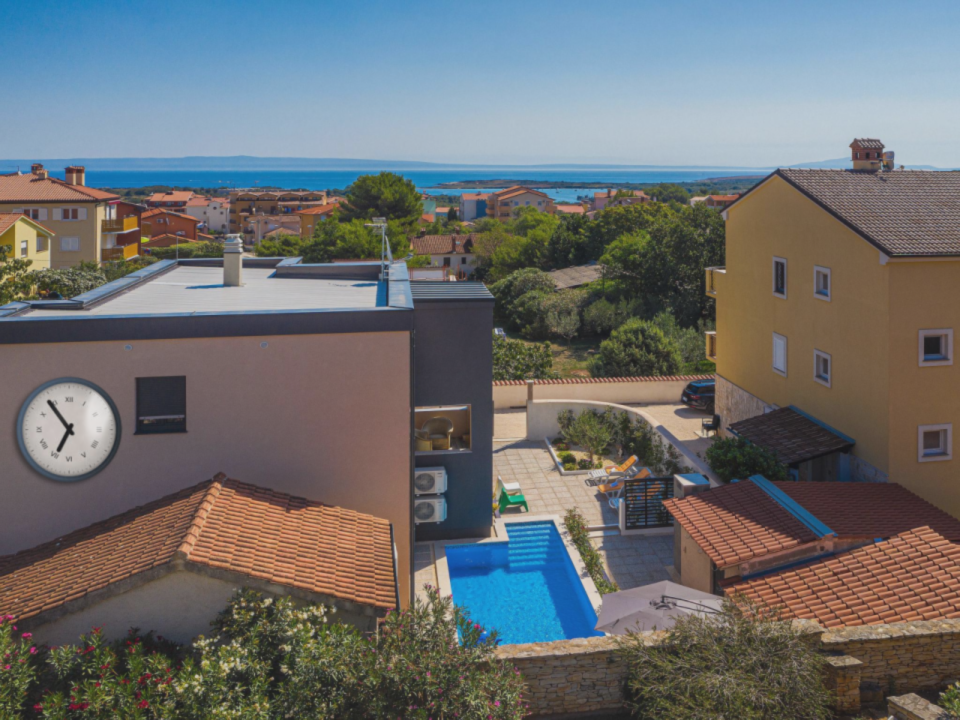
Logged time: 6.54
